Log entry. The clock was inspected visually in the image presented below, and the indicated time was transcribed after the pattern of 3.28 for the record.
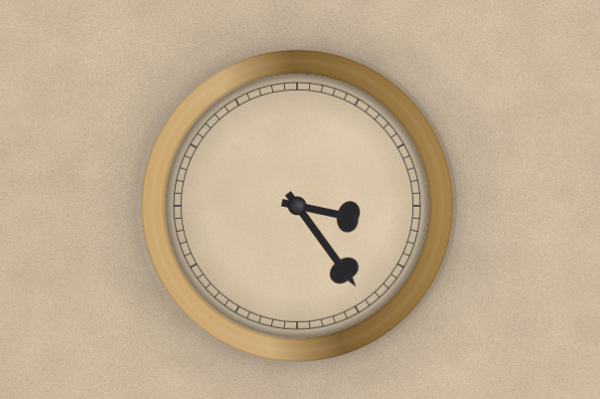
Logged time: 3.24
